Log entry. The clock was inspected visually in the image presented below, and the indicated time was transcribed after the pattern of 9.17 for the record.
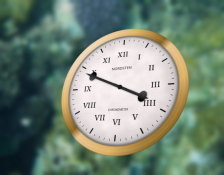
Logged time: 3.49
